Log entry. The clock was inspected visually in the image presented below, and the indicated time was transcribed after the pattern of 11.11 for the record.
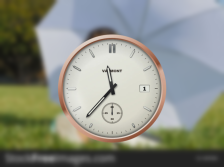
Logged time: 11.37
